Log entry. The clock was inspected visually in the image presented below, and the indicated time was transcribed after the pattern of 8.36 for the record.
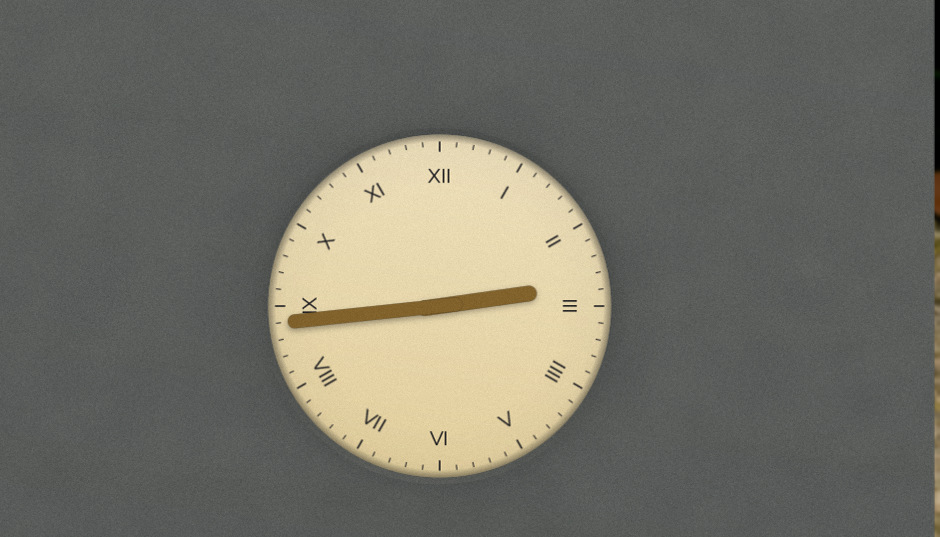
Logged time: 2.44
